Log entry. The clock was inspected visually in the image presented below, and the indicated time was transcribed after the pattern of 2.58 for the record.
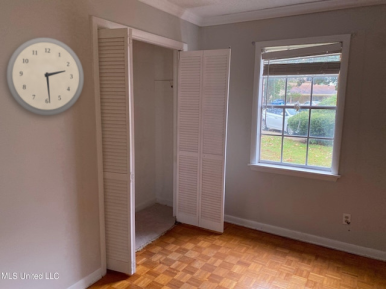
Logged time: 2.29
